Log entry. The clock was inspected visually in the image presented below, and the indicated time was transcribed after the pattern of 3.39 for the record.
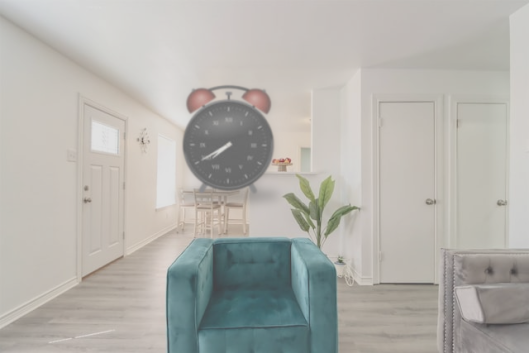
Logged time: 7.40
